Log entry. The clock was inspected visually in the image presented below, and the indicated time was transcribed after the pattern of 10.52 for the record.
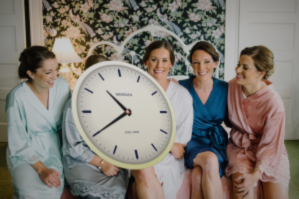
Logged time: 10.40
